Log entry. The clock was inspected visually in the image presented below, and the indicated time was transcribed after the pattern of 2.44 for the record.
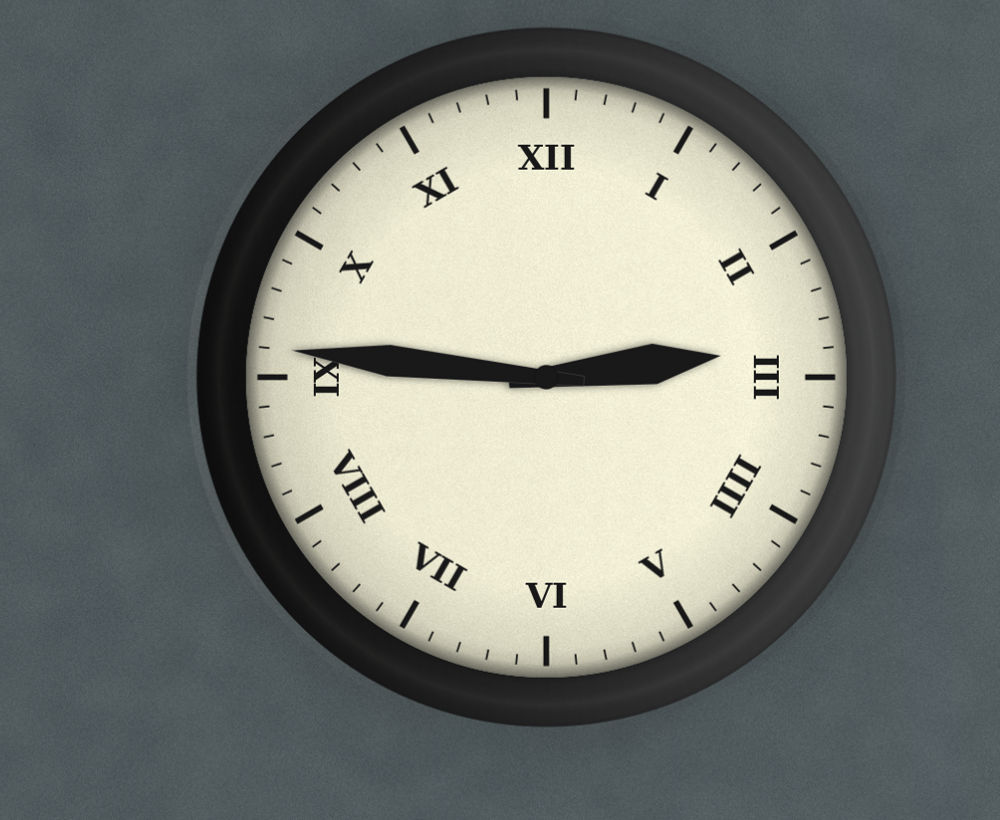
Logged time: 2.46
